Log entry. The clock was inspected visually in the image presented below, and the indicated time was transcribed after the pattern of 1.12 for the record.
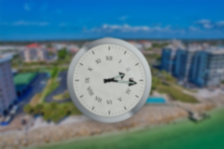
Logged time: 2.16
